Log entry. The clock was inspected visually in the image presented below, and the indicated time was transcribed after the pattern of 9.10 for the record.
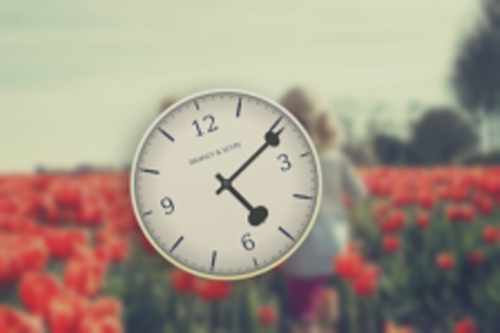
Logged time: 5.11
